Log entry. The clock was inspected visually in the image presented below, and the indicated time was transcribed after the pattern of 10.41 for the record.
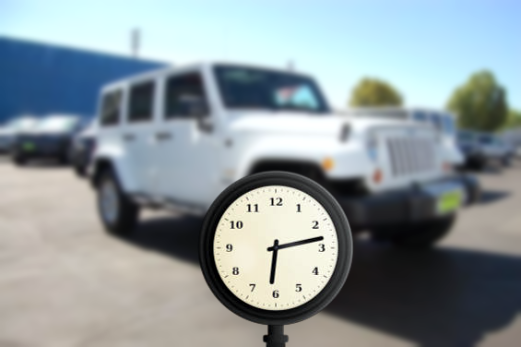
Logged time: 6.13
